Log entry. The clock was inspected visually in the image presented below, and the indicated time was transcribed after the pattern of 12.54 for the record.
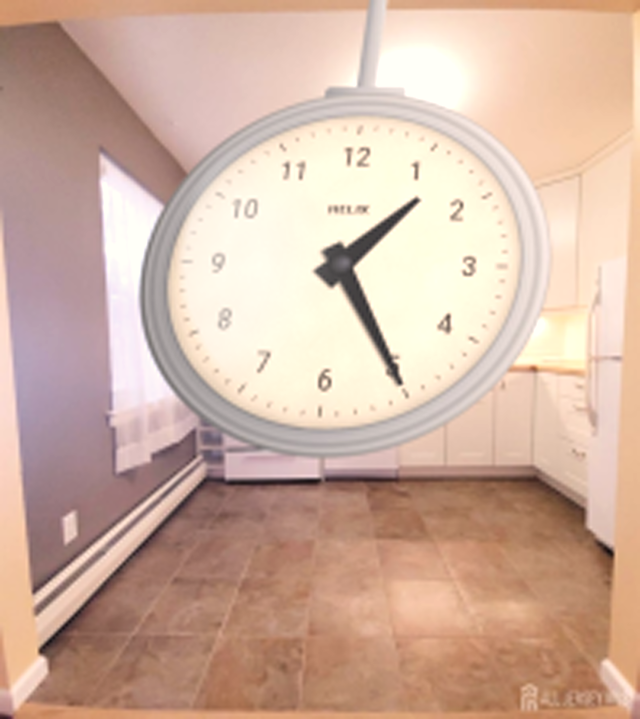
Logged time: 1.25
